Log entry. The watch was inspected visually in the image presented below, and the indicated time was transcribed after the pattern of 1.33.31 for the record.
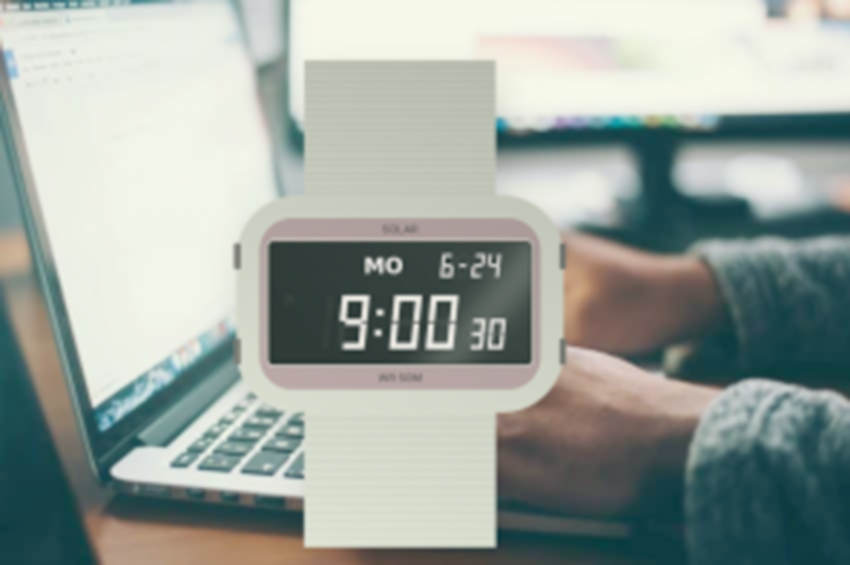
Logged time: 9.00.30
